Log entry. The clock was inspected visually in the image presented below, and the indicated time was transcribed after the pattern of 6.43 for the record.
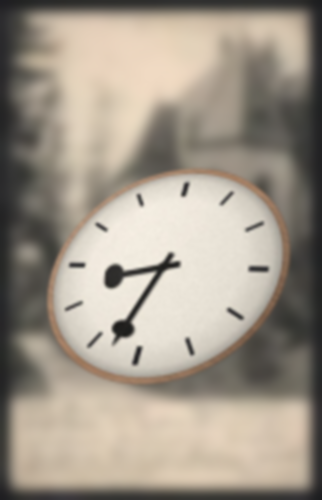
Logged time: 8.33
